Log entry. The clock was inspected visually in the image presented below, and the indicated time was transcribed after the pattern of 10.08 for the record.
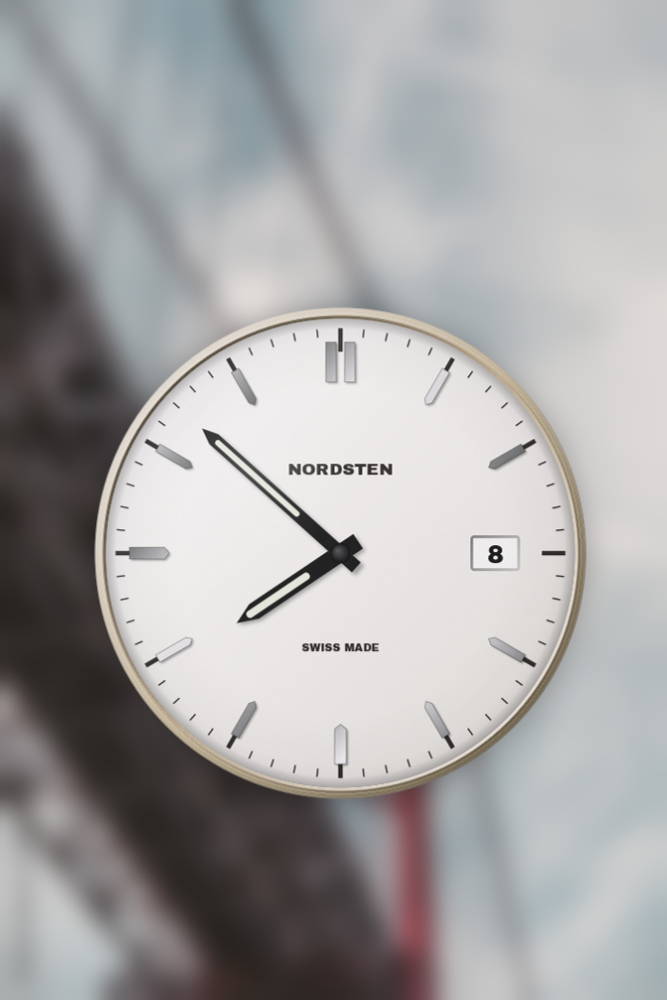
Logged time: 7.52
